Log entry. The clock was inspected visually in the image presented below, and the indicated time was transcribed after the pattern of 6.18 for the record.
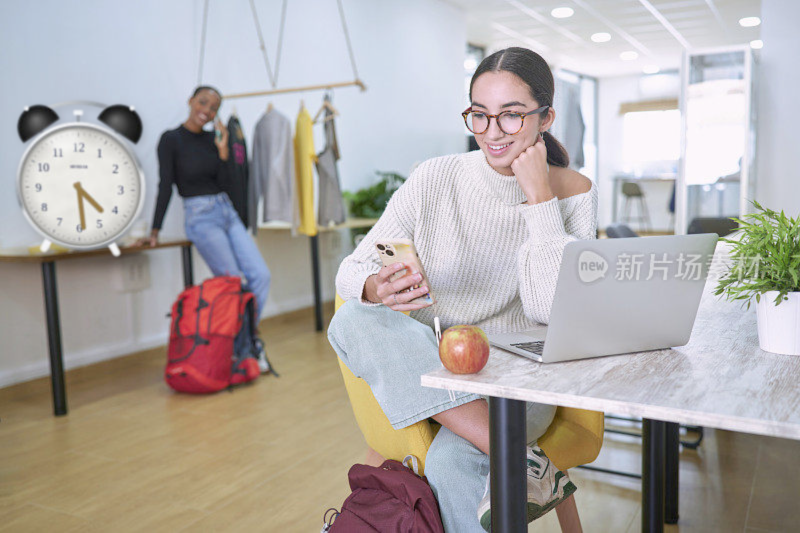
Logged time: 4.29
